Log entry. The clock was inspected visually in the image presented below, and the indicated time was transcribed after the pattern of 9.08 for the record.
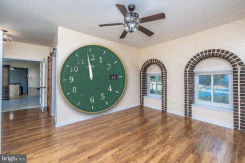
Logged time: 11.59
